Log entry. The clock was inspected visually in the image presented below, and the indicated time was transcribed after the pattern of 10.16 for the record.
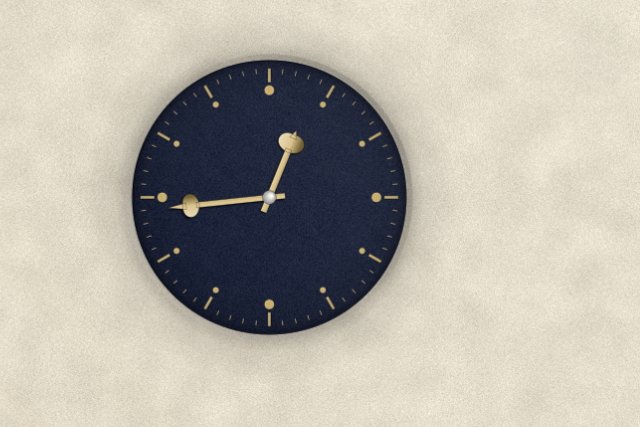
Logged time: 12.44
